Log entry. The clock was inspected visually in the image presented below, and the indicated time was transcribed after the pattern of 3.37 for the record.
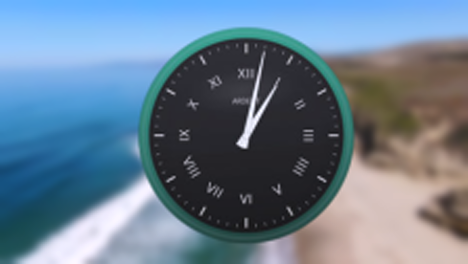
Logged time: 1.02
